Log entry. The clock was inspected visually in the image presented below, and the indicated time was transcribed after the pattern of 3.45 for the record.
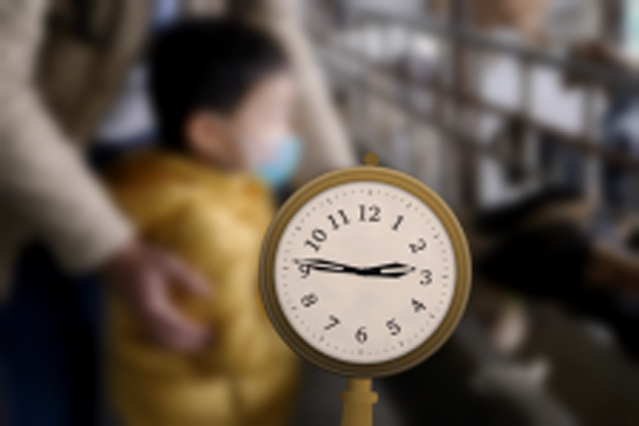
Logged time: 2.46
